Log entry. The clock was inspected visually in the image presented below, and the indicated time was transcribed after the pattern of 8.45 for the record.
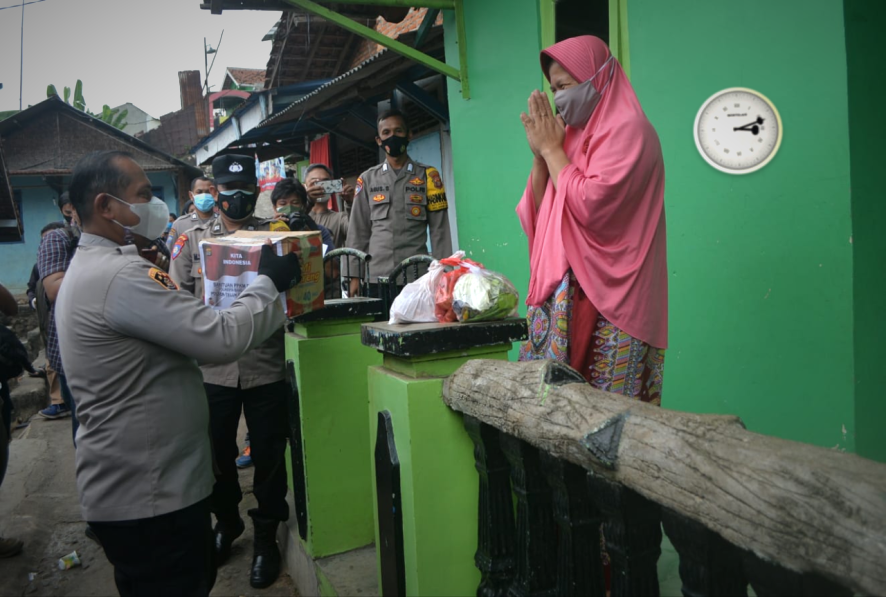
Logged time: 3.12
